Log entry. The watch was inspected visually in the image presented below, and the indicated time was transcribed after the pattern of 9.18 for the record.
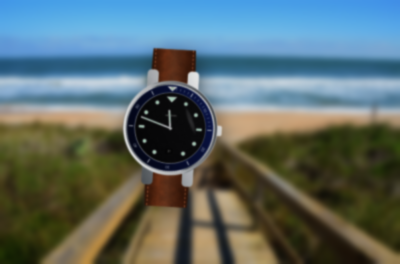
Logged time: 11.48
